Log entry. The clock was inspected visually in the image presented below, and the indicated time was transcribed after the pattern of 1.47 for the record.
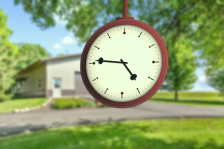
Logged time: 4.46
